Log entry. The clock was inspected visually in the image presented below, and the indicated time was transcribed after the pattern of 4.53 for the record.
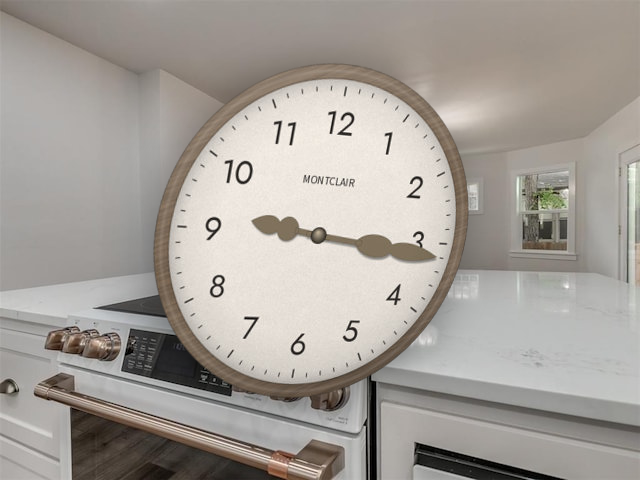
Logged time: 9.16
